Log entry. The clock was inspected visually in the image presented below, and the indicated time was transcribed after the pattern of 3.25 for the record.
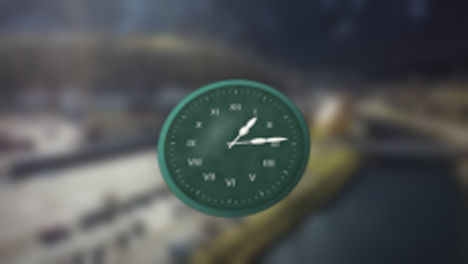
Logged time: 1.14
